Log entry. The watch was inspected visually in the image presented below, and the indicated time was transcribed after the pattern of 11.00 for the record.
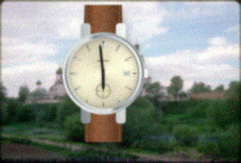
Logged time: 5.59
